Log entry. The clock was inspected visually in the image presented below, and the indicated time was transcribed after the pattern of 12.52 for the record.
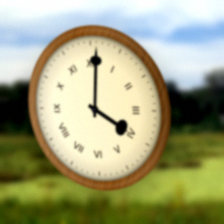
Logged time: 4.01
